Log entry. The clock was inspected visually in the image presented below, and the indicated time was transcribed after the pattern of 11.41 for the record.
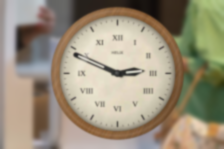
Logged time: 2.49
